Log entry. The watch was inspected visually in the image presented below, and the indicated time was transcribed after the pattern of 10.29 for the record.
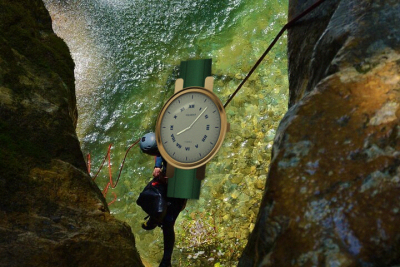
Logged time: 8.07
